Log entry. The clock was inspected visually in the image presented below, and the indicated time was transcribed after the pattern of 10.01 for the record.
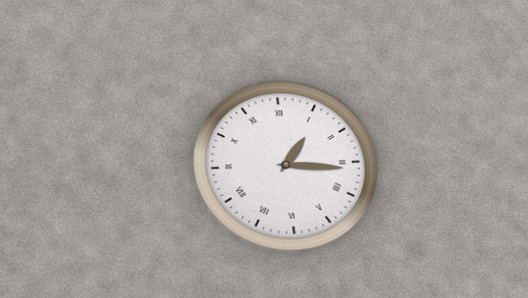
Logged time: 1.16
